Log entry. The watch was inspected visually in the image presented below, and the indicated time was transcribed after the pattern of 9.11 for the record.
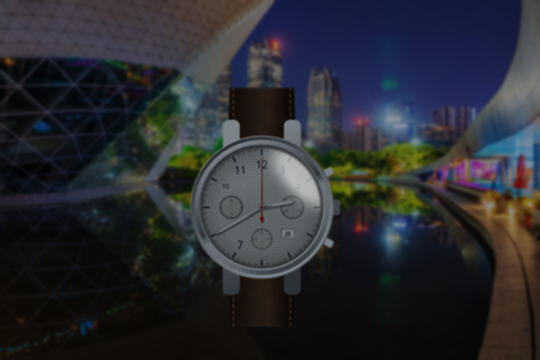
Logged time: 2.40
